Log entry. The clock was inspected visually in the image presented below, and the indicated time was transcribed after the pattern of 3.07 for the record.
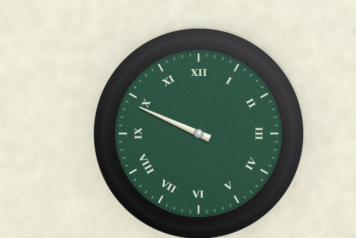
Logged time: 9.49
